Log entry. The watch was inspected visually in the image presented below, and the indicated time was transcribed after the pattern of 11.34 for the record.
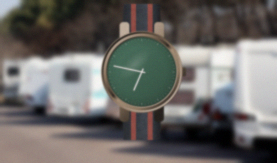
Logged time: 6.47
